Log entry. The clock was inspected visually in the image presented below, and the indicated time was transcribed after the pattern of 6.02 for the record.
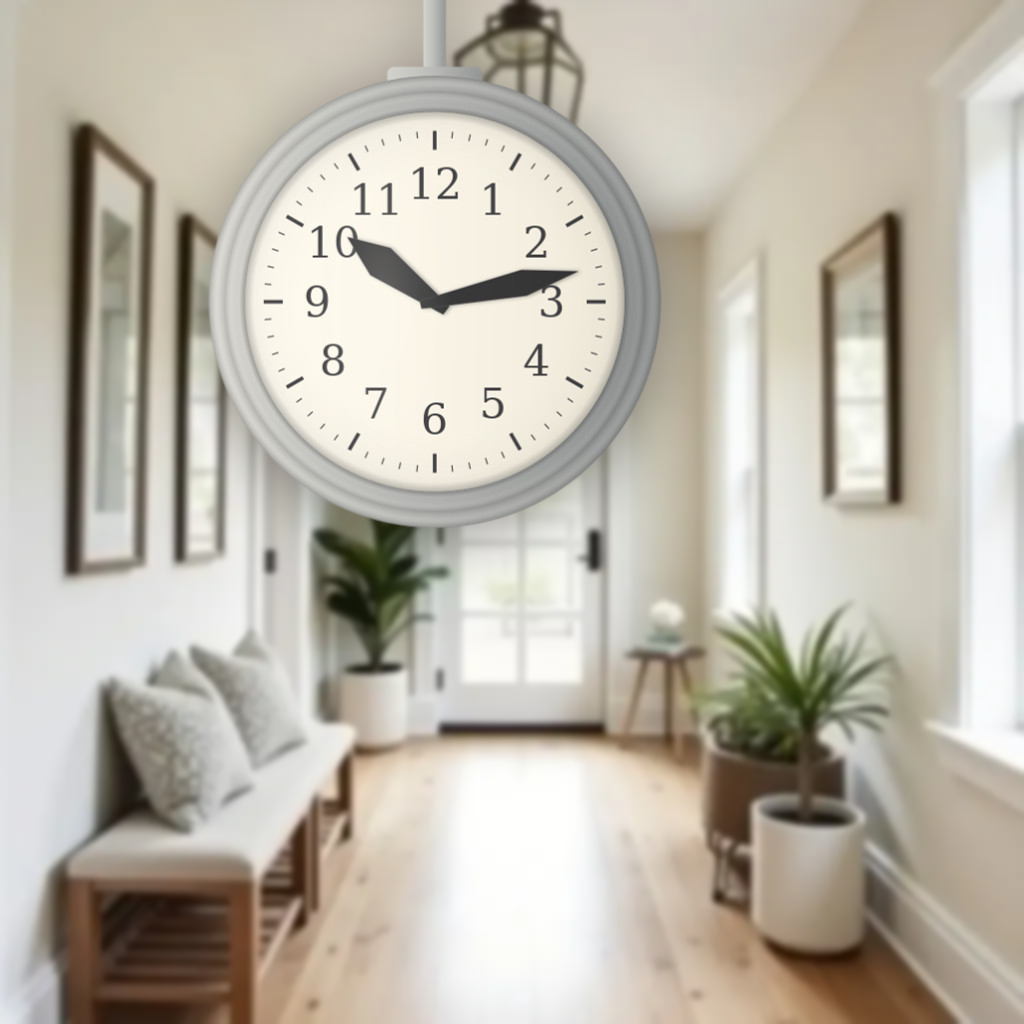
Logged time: 10.13
